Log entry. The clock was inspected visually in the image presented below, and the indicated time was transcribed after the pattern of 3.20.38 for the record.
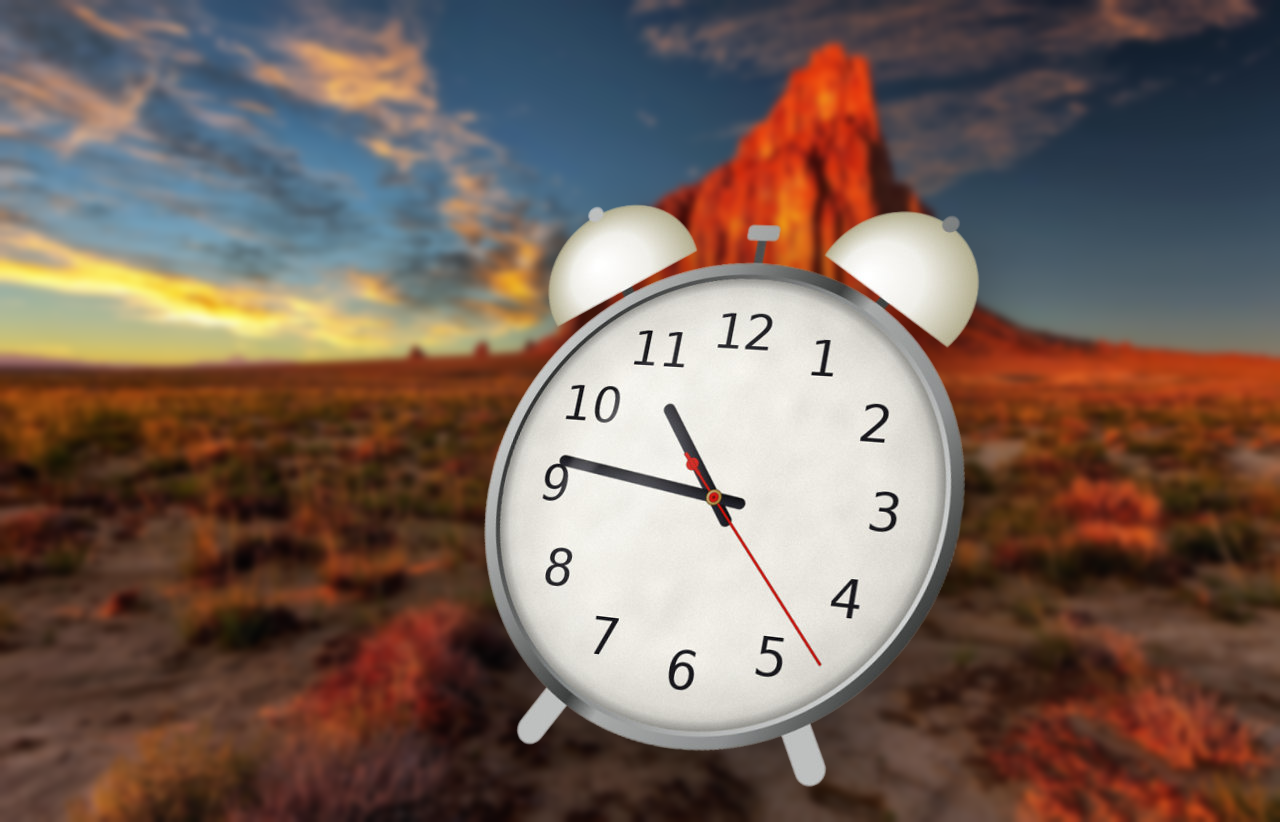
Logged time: 10.46.23
